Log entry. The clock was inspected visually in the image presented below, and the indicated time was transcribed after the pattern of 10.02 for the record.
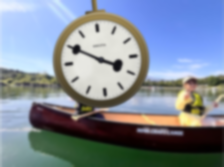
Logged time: 3.50
